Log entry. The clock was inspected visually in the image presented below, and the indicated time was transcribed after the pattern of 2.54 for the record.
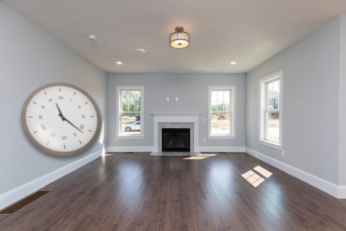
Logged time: 11.22
